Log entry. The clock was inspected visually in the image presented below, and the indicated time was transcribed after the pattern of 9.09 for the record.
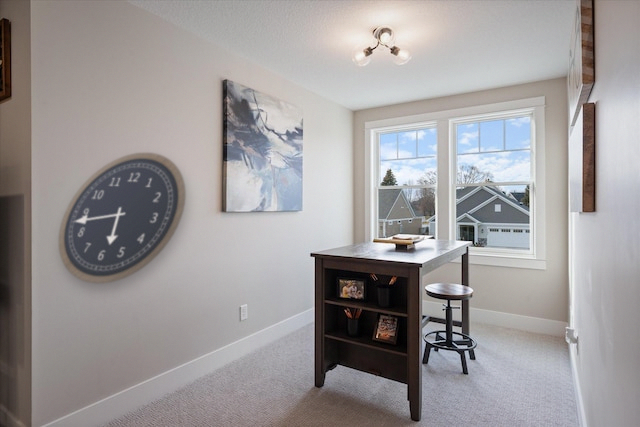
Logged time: 5.43
